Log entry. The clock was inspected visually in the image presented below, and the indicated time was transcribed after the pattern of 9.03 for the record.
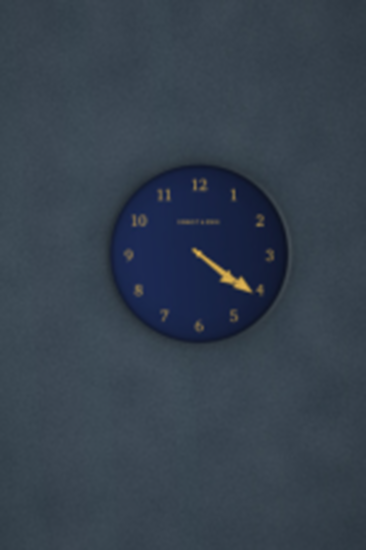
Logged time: 4.21
